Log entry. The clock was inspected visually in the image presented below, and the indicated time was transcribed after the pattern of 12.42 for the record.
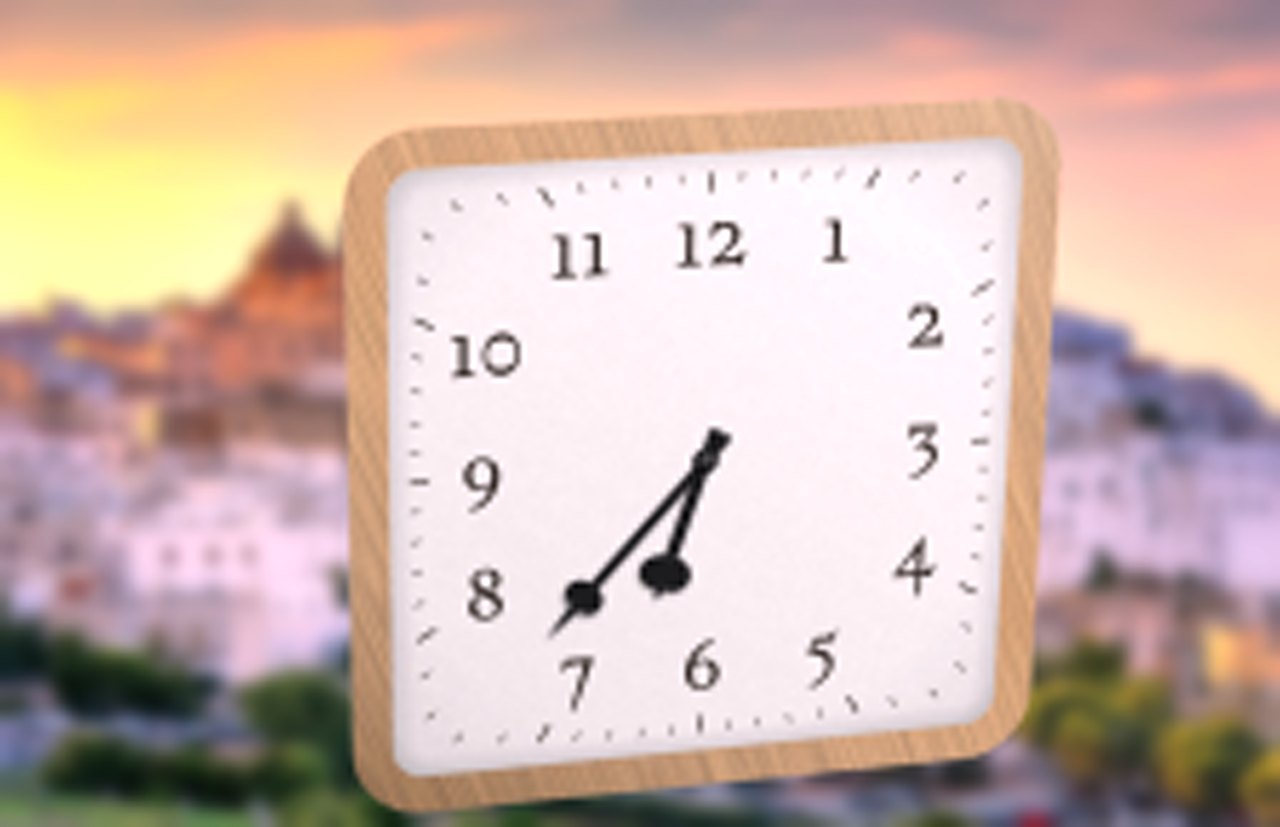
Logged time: 6.37
